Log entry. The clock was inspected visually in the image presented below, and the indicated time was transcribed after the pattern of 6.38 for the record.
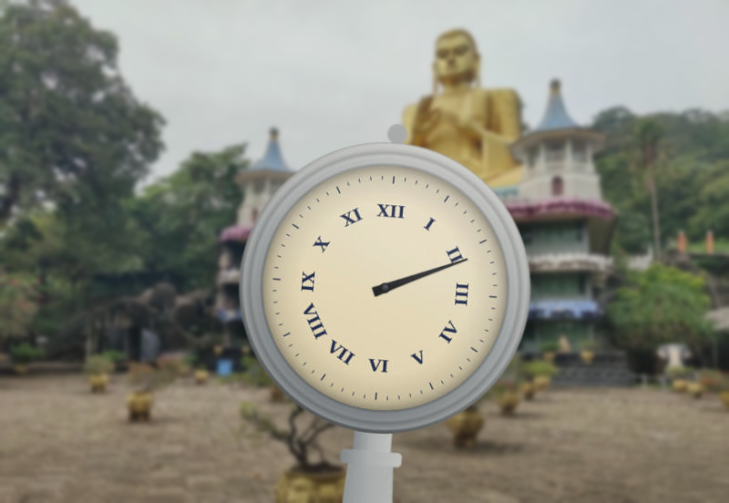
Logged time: 2.11
